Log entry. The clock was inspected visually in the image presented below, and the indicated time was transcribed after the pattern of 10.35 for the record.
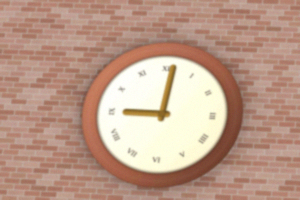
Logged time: 9.01
